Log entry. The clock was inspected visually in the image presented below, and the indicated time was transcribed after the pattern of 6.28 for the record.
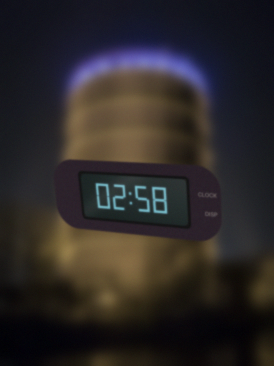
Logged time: 2.58
